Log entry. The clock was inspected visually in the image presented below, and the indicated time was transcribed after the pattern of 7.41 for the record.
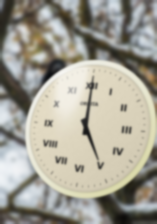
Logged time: 5.00
